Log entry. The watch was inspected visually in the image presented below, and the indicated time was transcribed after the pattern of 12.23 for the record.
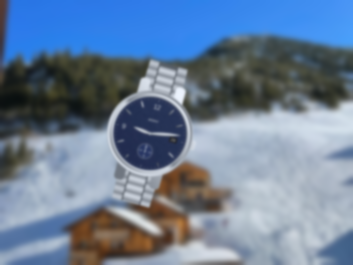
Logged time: 9.13
